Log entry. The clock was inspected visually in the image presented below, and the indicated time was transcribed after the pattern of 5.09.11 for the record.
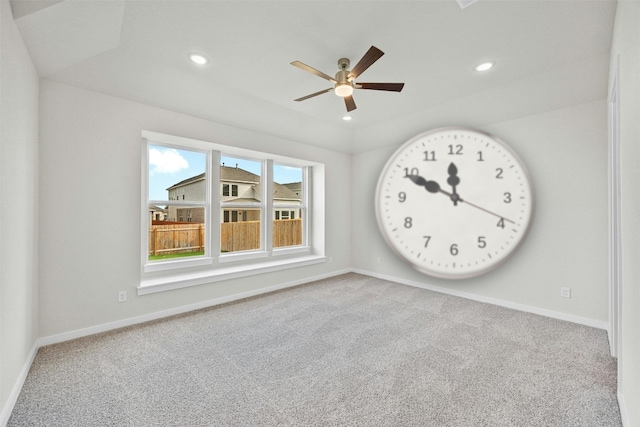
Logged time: 11.49.19
